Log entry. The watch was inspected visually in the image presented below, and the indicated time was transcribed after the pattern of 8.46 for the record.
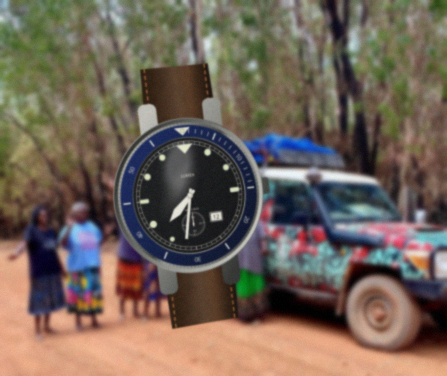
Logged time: 7.32
